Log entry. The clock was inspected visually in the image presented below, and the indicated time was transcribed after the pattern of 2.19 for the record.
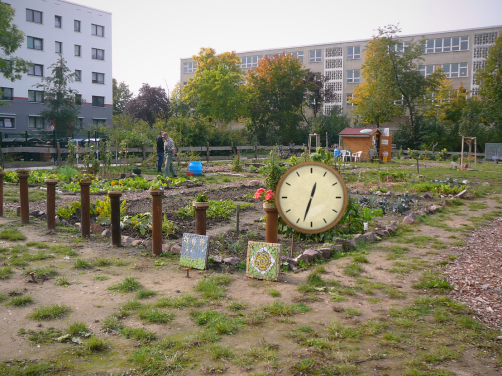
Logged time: 12.33
